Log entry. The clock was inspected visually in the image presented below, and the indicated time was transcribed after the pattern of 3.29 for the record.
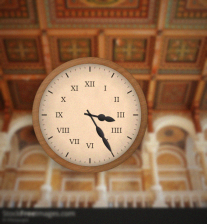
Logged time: 3.25
